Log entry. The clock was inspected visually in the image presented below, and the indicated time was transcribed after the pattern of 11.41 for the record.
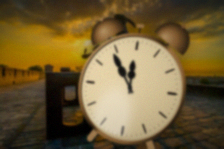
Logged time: 11.54
